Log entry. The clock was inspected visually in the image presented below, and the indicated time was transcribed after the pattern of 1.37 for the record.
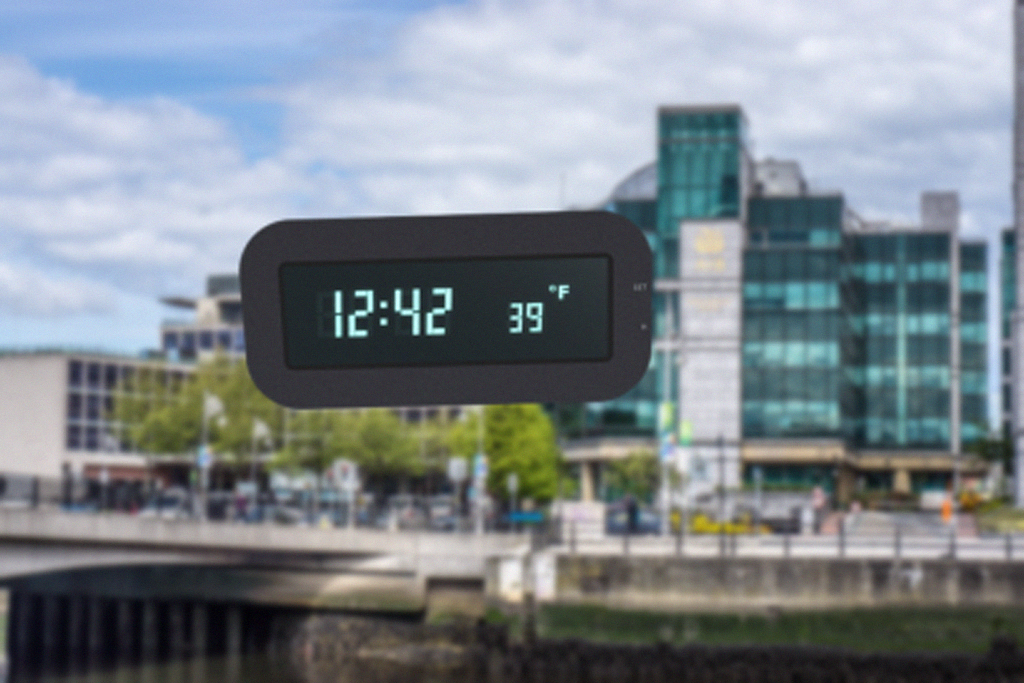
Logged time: 12.42
